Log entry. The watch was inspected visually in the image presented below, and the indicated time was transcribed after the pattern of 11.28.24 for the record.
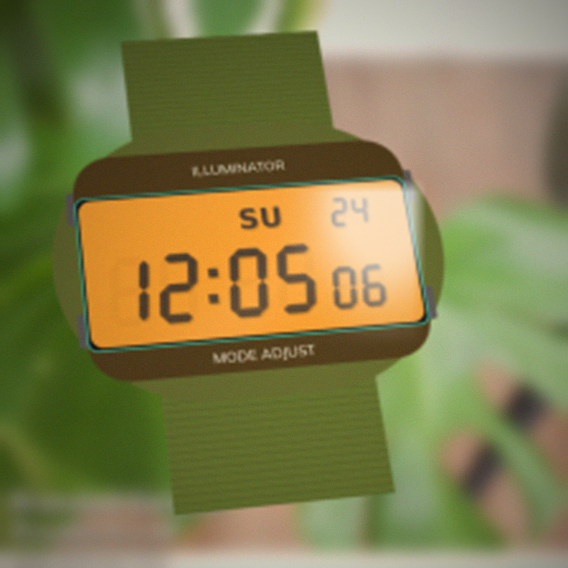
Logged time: 12.05.06
